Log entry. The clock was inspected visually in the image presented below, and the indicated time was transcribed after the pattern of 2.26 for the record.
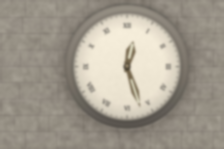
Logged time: 12.27
